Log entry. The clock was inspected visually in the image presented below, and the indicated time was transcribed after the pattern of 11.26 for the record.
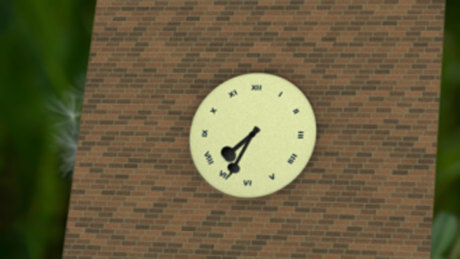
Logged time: 7.34
